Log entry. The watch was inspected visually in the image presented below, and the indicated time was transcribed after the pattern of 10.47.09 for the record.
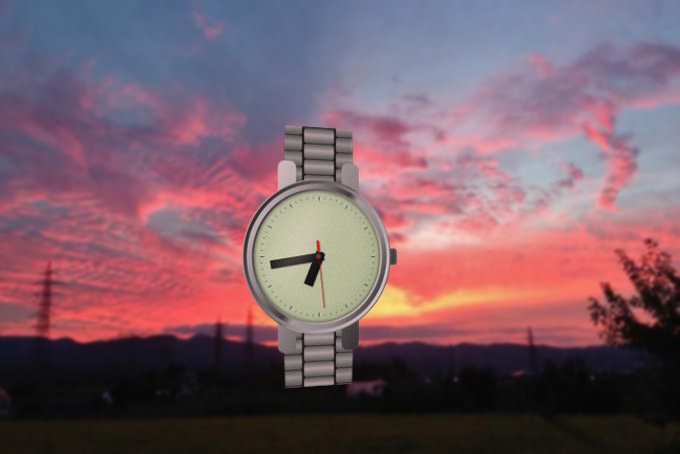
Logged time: 6.43.29
